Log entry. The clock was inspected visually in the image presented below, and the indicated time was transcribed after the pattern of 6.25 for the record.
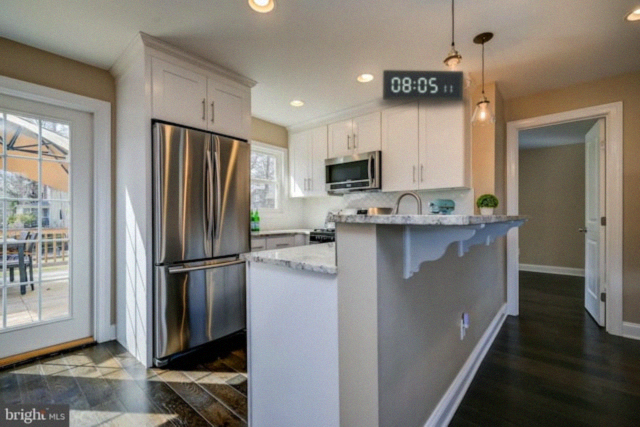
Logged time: 8.05
